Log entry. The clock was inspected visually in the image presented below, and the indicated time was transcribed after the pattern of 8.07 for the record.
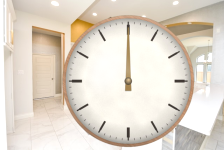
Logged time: 12.00
